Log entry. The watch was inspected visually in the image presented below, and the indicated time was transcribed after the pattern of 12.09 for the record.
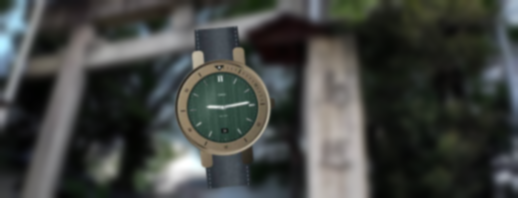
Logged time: 9.14
